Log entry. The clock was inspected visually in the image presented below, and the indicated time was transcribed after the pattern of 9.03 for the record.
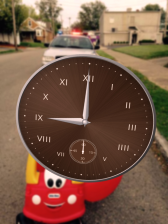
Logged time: 9.00
